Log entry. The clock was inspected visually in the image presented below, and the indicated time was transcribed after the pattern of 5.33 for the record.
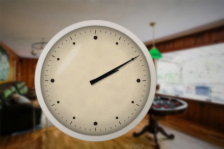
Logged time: 2.10
